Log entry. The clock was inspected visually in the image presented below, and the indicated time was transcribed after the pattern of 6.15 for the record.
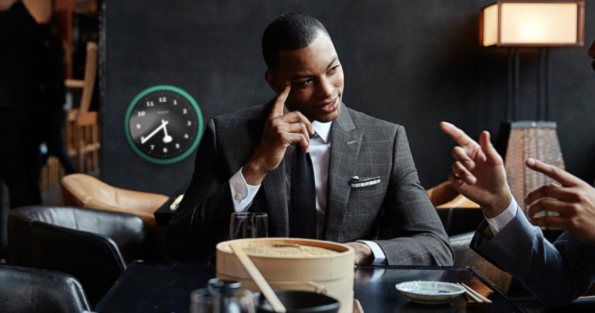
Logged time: 5.39
